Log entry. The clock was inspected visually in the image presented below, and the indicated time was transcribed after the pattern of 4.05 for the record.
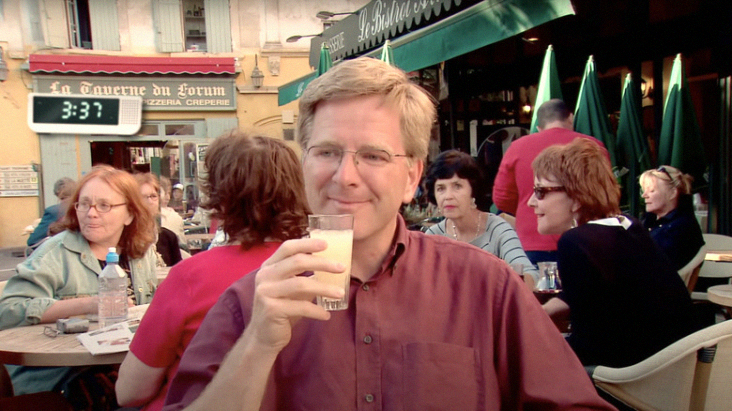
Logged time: 3.37
